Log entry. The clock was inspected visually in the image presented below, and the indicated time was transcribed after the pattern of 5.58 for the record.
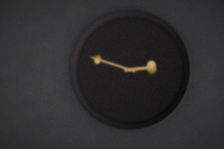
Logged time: 2.48
